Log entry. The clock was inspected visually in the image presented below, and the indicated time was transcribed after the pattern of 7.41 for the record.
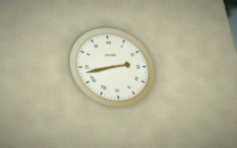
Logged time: 2.43
